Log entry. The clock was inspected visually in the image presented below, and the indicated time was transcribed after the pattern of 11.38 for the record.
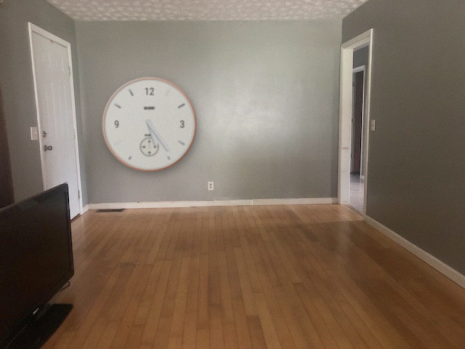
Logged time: 5.24
